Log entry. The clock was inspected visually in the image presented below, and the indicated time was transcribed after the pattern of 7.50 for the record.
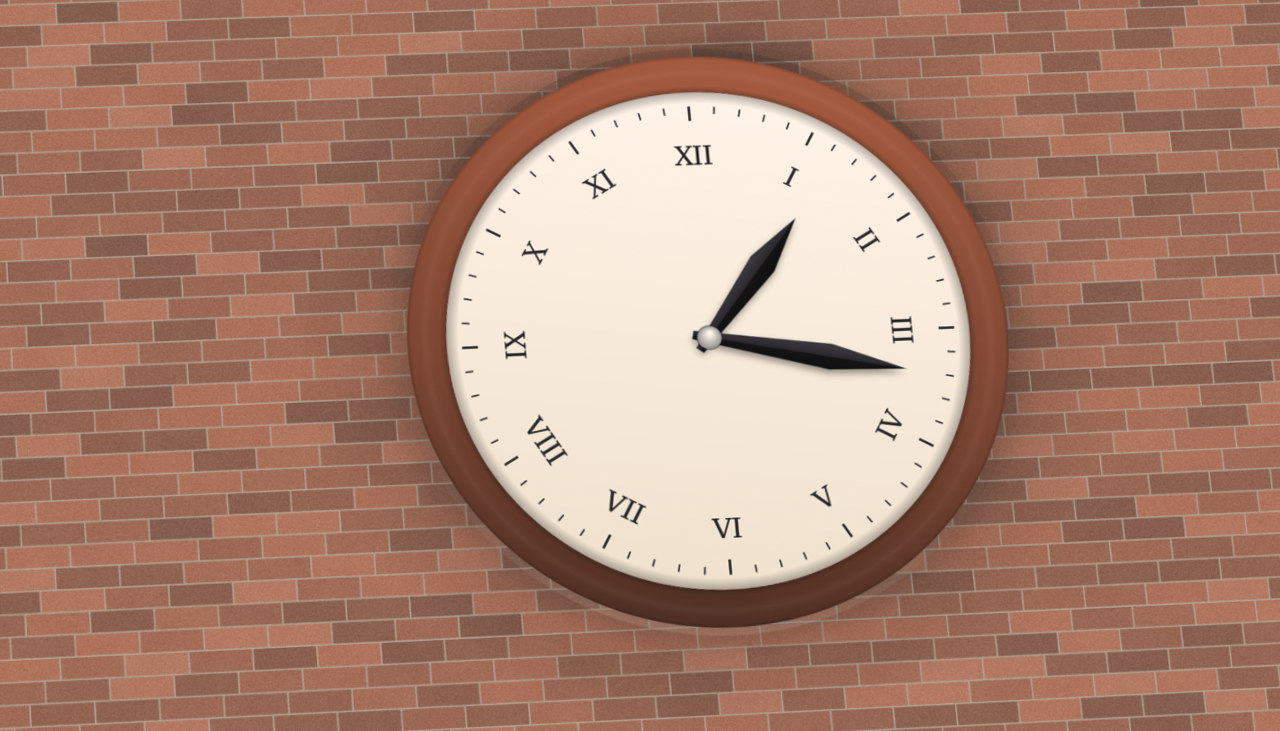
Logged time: 1.17
